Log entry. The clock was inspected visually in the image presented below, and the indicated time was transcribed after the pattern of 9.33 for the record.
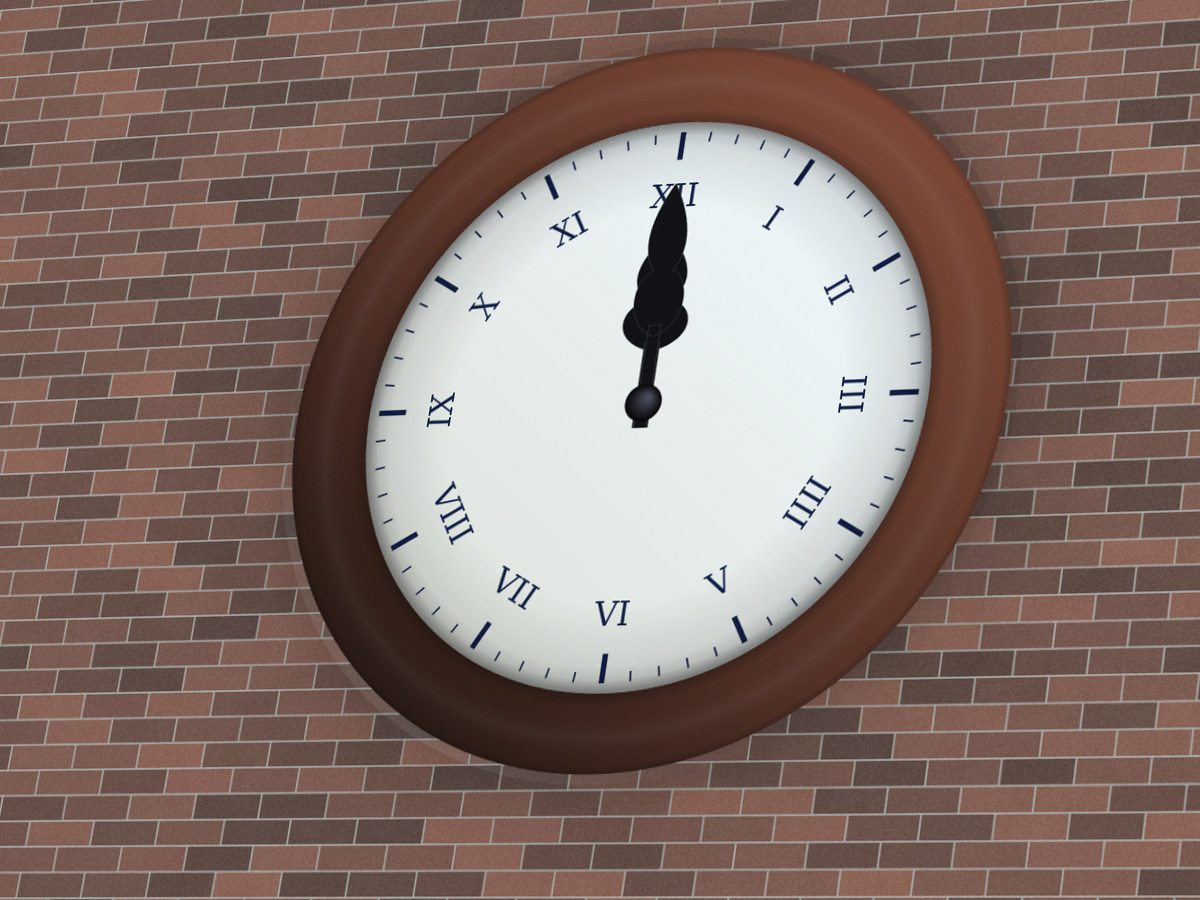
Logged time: 12.00
